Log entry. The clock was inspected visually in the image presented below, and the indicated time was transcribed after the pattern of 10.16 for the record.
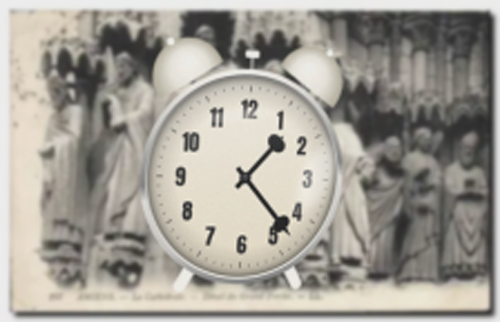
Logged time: 1.23
